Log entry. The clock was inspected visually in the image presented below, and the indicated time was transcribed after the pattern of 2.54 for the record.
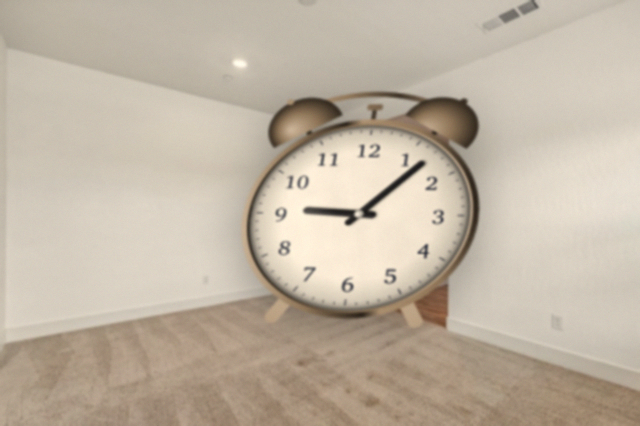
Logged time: 9.07
